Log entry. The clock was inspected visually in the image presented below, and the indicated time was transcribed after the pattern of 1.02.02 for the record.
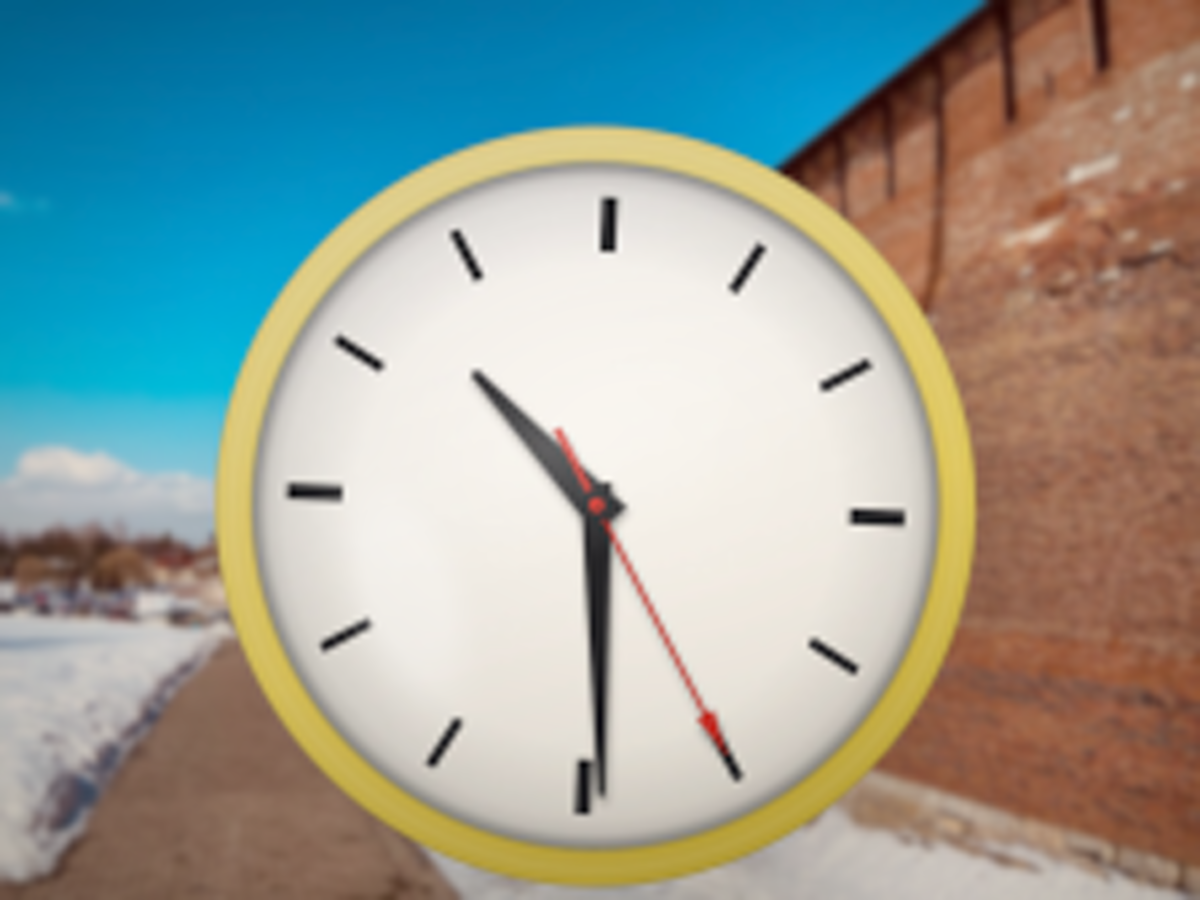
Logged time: 10.29.25
